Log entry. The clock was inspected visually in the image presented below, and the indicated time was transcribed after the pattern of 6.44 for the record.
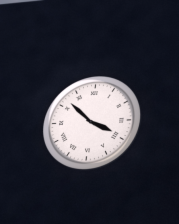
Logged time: 3.52
